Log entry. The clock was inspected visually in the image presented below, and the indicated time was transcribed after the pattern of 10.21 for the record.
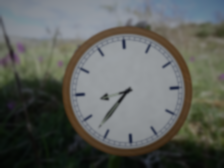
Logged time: 8.37
